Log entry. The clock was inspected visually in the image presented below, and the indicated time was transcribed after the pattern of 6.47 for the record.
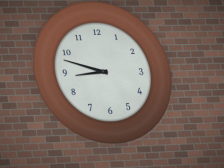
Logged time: 8.48
